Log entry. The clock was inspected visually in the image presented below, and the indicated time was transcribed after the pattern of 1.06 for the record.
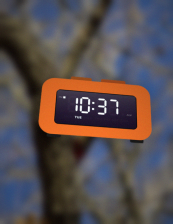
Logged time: 10.37
